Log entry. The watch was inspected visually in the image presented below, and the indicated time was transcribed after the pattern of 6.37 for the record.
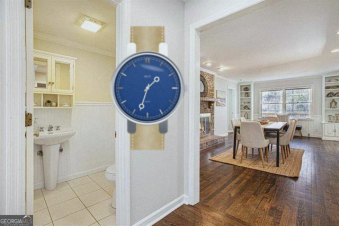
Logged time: 1.33
